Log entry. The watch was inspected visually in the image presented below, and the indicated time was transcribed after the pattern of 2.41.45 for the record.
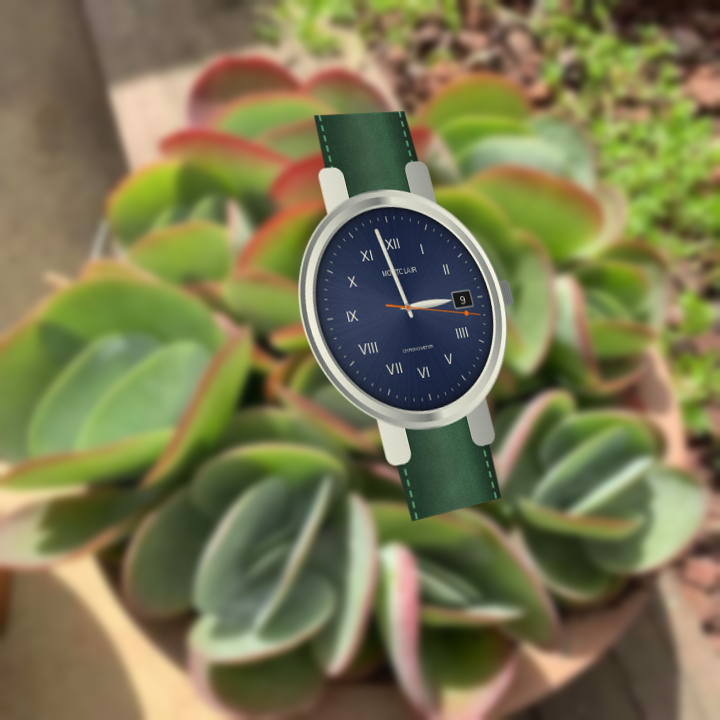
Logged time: 2.58.17
